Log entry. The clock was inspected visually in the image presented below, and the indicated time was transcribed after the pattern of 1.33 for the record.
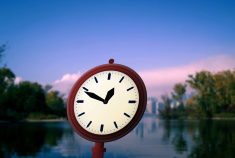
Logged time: 12.49
